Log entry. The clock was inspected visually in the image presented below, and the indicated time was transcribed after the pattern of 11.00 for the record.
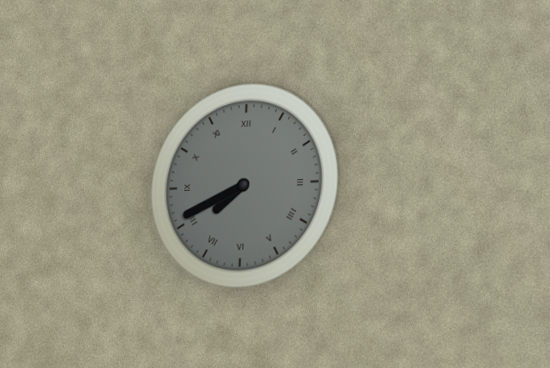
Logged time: 7.41
